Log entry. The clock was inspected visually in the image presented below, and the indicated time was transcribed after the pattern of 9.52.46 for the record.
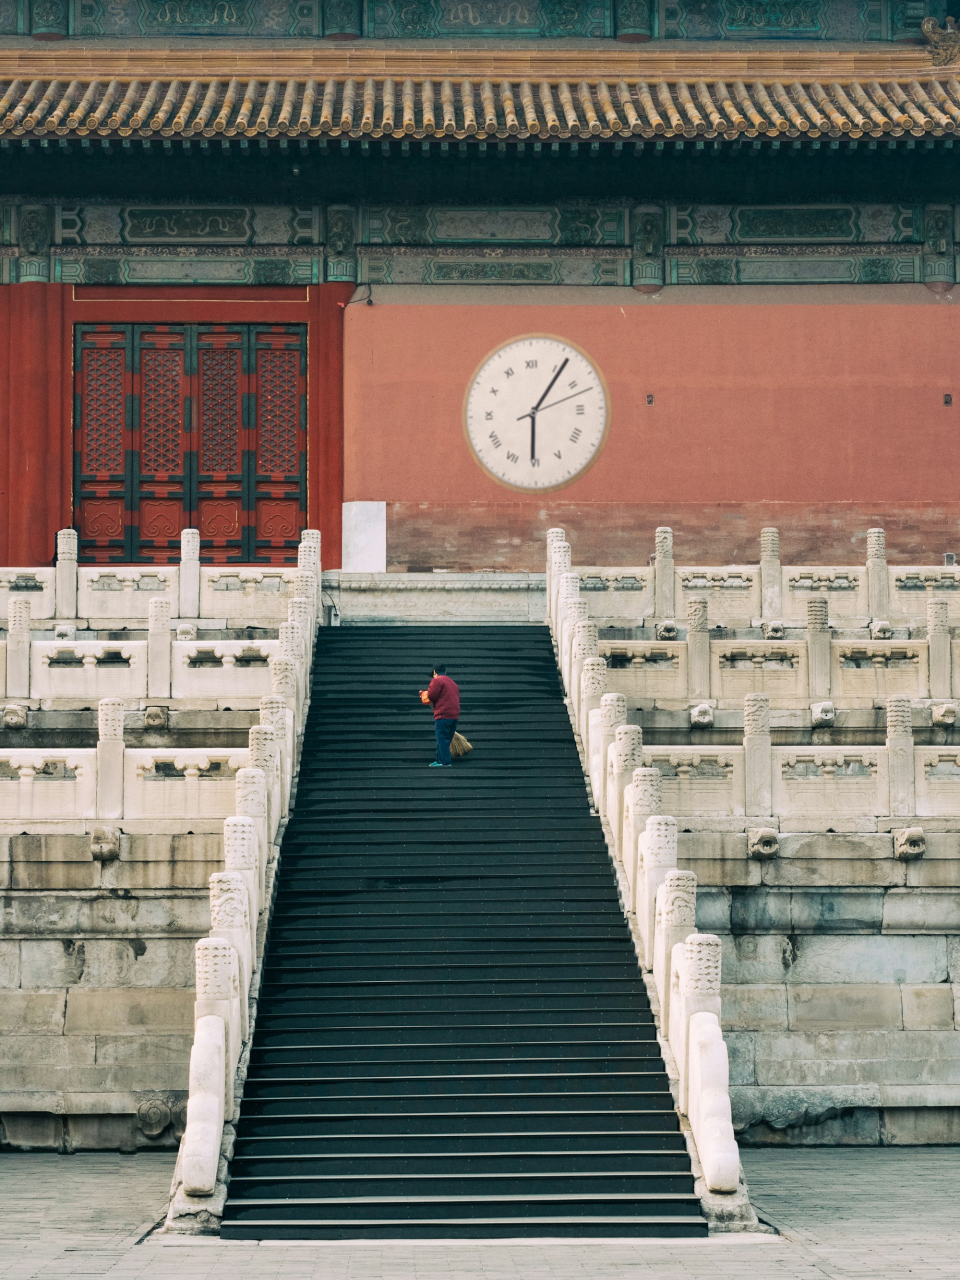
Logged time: 6.06.12
